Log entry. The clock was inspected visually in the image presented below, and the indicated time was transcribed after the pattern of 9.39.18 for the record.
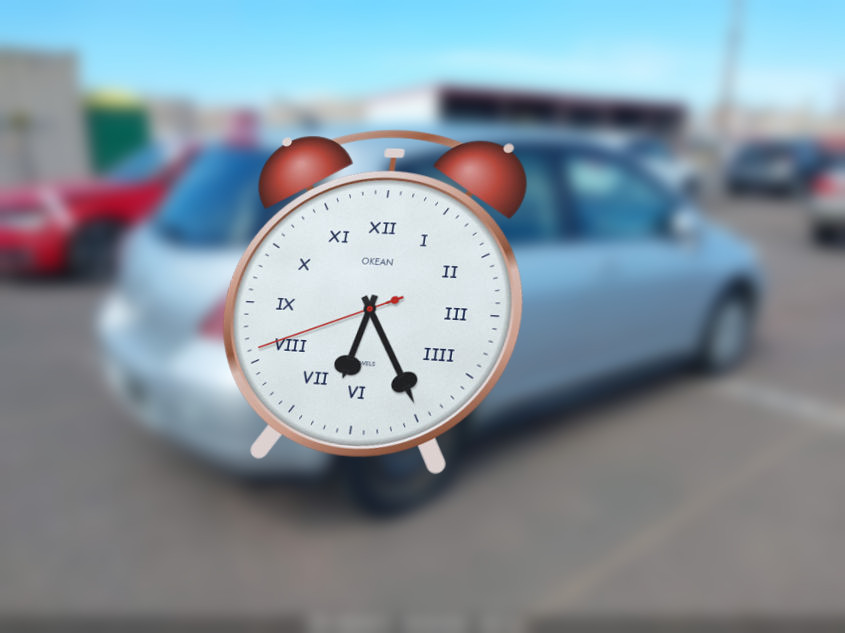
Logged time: 6.24.41
